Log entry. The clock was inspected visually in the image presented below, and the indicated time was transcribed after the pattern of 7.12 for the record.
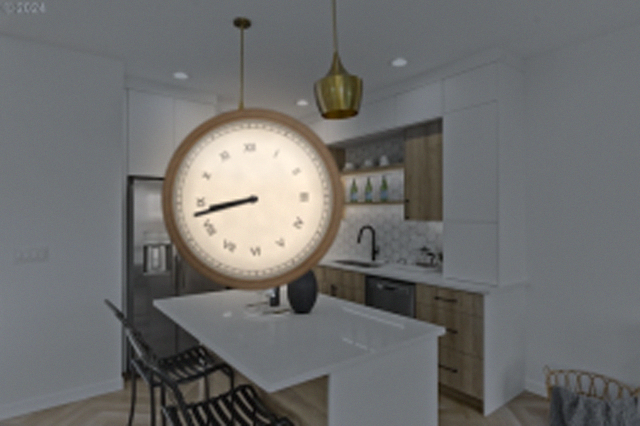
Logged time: 8.43
